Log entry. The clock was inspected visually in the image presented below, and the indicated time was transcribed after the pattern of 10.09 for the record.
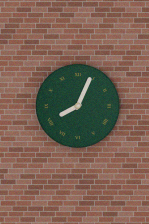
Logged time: 8.04
